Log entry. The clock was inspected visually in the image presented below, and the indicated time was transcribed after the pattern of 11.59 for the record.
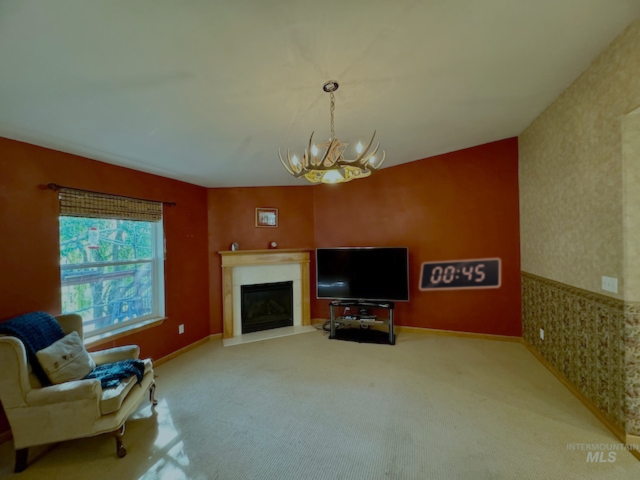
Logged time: 0.45
